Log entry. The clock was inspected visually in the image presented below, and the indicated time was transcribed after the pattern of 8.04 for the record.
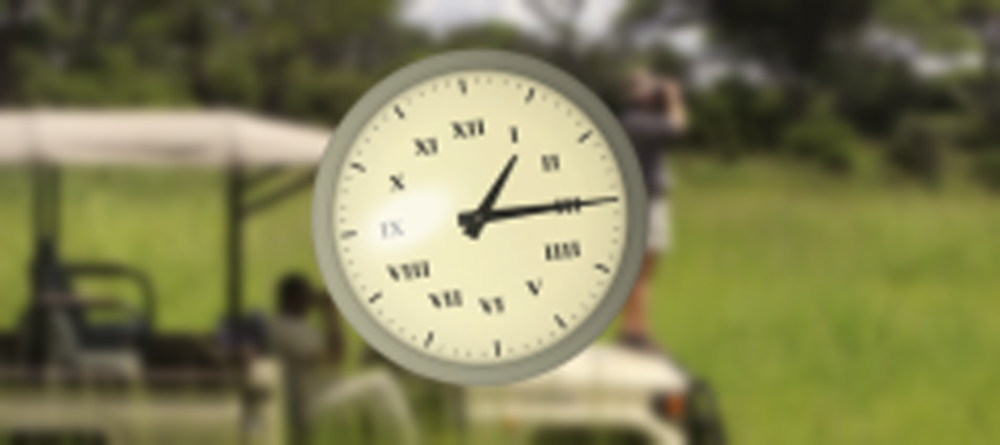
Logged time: 1.15
